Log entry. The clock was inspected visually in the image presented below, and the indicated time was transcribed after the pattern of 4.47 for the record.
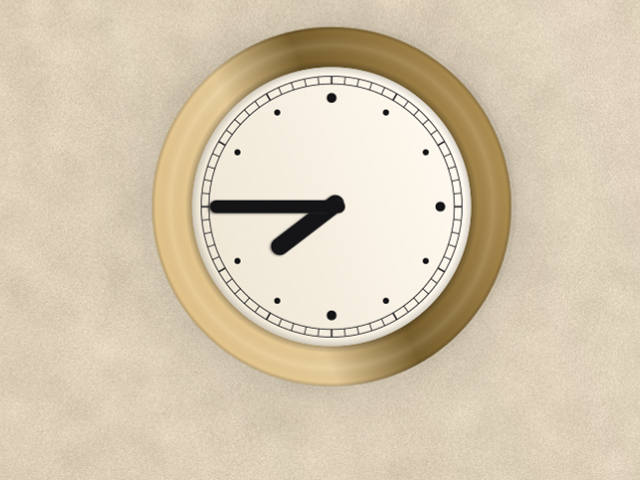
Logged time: 7.45
